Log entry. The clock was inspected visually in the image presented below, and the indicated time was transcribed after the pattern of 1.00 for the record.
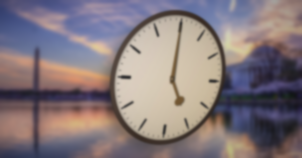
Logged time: 5.00
